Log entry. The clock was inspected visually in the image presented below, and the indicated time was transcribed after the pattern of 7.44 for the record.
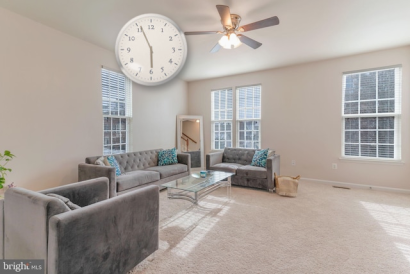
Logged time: 5.56
